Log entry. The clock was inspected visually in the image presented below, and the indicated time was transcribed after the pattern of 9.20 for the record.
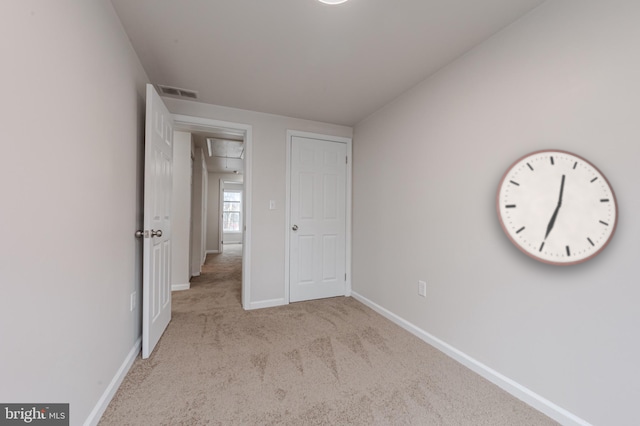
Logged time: 12.35
